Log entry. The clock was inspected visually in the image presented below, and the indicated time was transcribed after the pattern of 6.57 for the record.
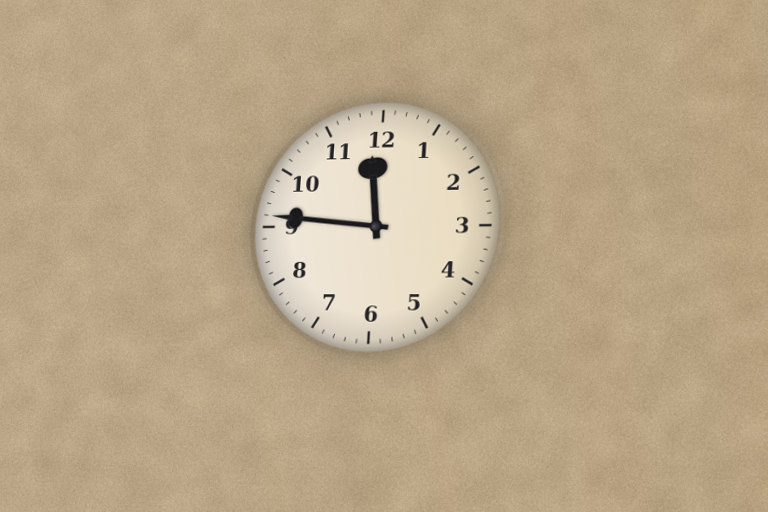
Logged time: 11.46
